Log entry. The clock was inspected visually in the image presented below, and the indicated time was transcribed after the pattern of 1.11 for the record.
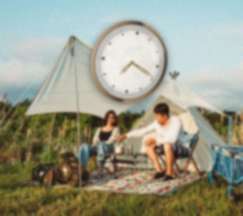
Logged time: 7.19
